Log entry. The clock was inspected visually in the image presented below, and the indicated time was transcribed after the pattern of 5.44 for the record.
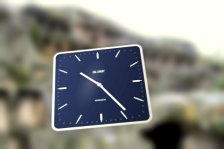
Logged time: 10.24
